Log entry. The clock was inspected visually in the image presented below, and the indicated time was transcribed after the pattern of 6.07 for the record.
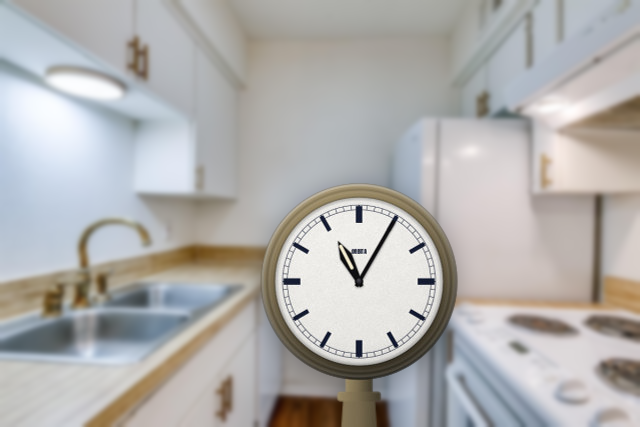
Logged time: 11.05
